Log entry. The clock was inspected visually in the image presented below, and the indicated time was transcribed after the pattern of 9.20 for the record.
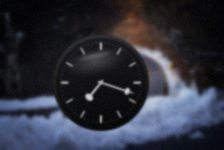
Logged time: 7.18
